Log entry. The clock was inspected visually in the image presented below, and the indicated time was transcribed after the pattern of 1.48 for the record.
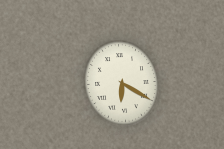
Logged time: 6.20
